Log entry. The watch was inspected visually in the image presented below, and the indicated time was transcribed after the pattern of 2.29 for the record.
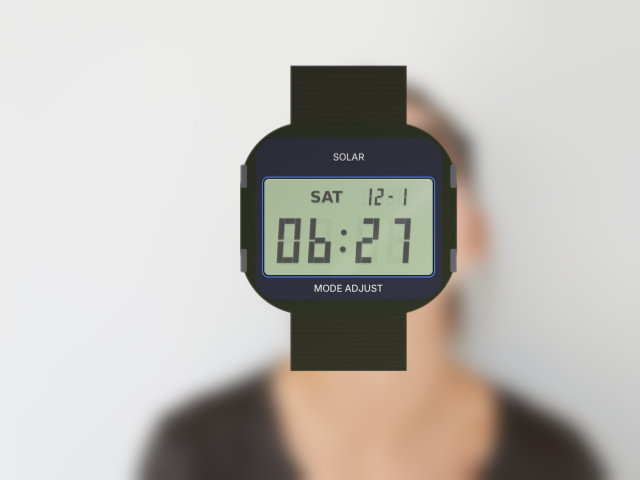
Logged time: 6.27
